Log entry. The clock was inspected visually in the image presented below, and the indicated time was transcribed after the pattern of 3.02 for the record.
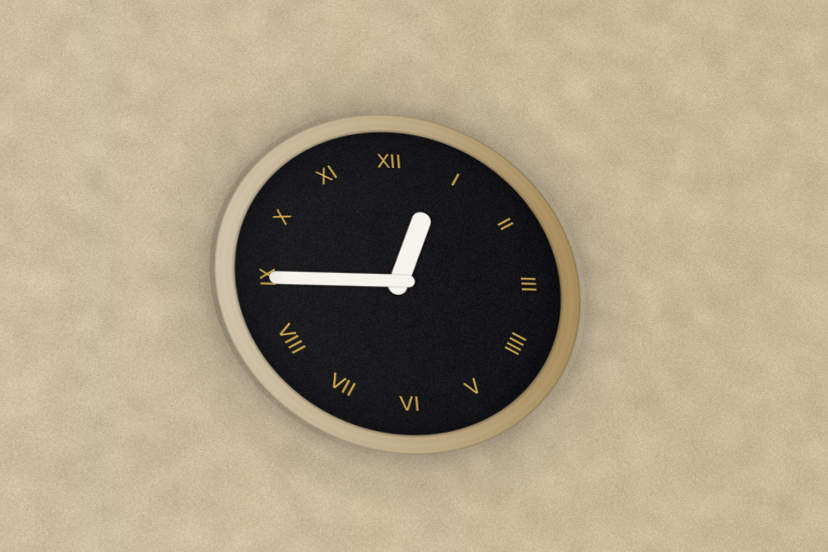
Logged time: 12.45
